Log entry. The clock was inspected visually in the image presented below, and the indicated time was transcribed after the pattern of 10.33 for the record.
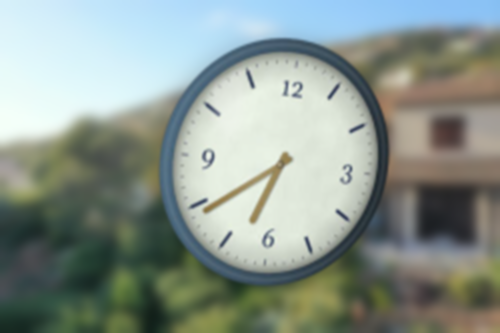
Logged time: 6.39
